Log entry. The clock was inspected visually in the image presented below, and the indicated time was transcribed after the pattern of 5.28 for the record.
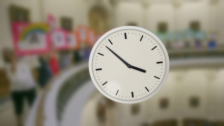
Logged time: 3.53
